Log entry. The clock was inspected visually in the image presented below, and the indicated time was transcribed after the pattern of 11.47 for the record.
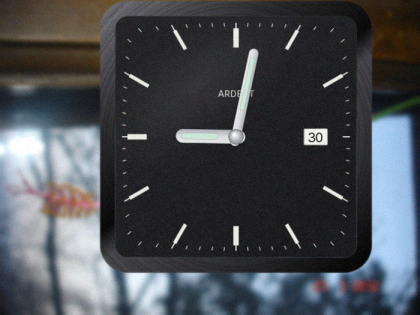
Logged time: 9.02
